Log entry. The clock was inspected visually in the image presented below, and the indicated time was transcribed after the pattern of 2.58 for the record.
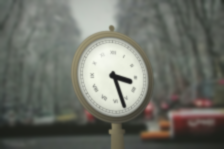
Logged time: 3.27
